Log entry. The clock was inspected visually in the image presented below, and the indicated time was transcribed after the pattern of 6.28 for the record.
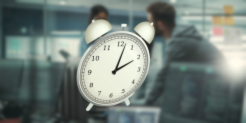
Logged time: 2.02
